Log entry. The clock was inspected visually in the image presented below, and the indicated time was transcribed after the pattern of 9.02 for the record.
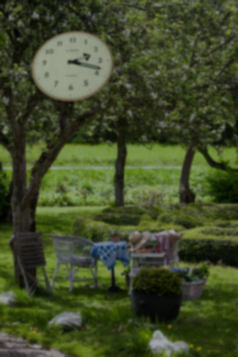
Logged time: 2.18
